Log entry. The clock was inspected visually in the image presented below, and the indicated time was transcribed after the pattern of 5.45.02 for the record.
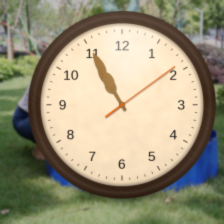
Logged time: 10.55.09
